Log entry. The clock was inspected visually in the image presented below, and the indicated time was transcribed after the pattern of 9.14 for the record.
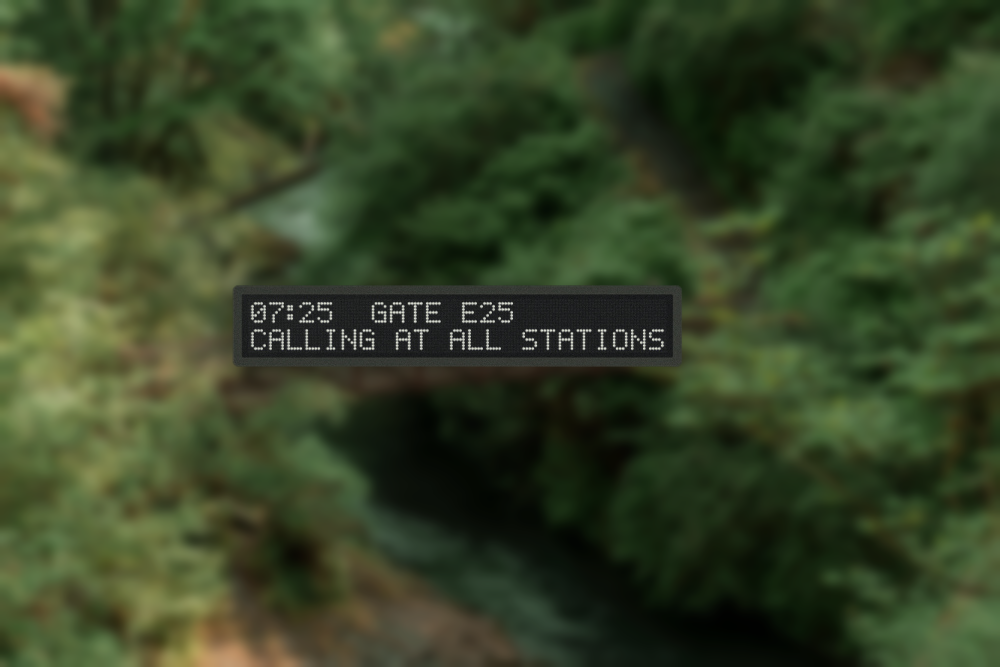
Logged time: 7.25
